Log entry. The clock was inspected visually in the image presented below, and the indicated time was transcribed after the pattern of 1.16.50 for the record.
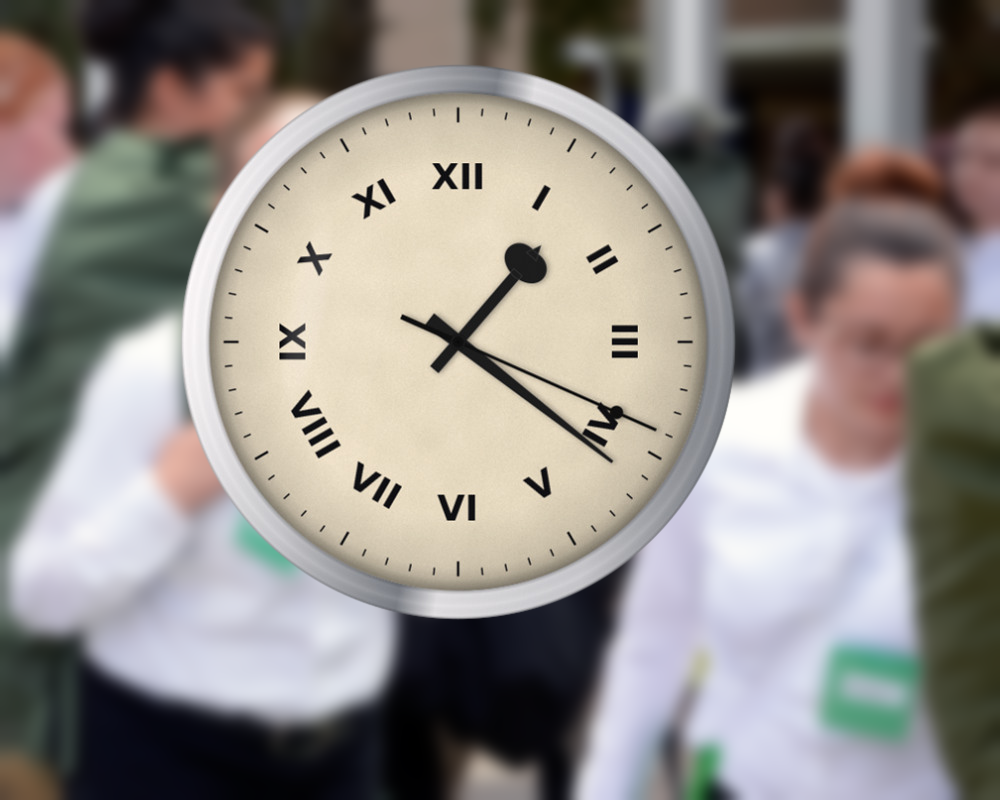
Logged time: 1.21.19
